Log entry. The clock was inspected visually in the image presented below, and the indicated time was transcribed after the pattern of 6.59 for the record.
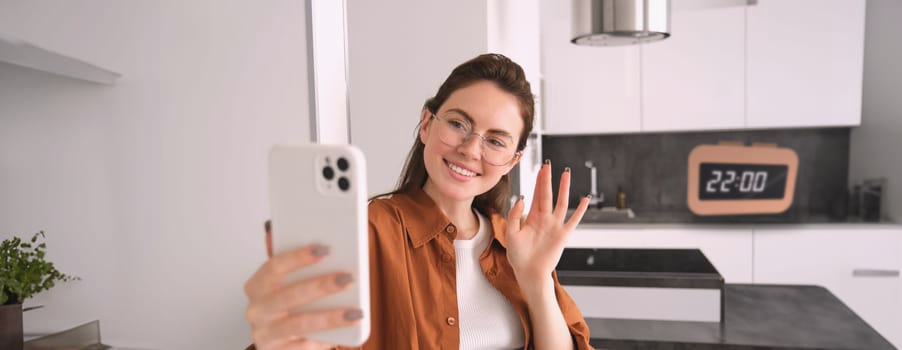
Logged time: 22.00
